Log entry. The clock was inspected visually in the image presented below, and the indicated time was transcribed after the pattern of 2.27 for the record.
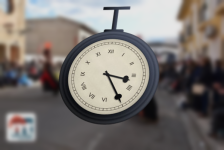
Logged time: 3.25
